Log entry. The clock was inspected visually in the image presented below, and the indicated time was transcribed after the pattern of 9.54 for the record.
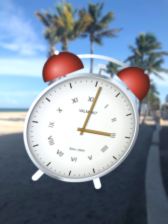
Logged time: 3.01
